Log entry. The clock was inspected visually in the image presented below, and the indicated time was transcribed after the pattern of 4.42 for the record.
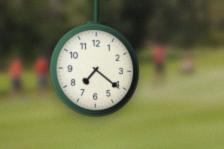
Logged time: 7.21
